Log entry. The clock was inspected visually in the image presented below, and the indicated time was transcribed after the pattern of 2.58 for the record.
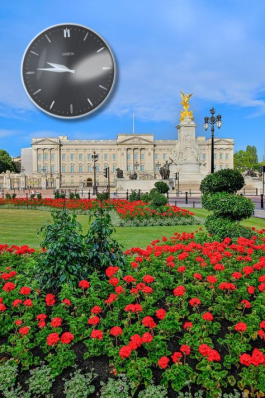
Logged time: 9.46
